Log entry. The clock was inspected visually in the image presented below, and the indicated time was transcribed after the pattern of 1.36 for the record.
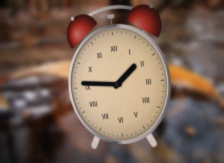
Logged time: 1.46
